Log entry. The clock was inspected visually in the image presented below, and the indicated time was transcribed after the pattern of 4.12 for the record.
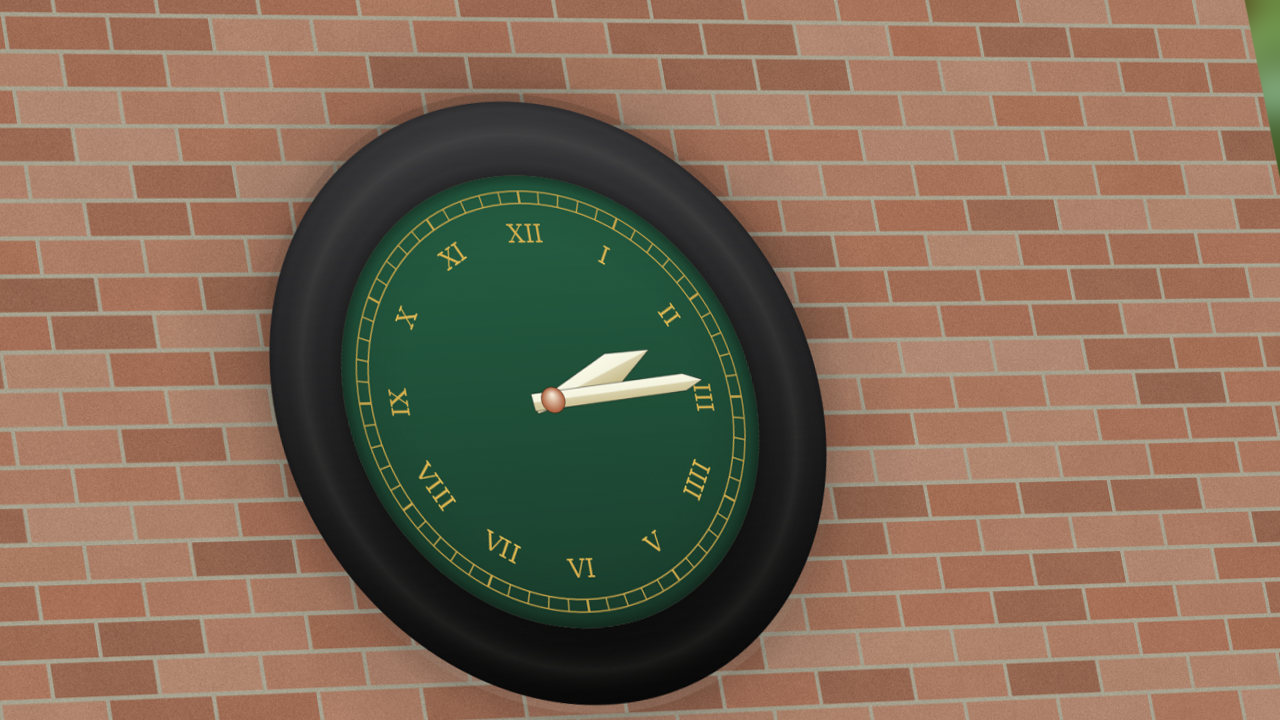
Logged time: 2.14
